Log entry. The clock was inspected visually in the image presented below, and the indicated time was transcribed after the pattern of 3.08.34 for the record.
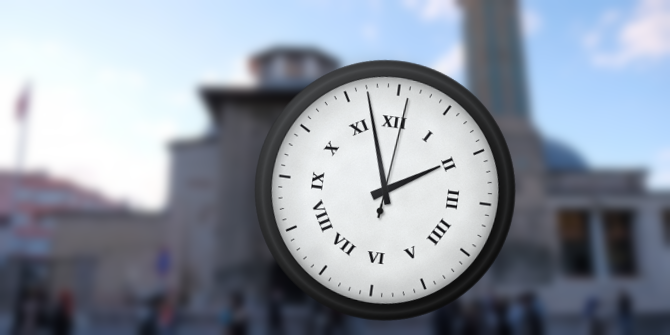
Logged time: 1.57.01
